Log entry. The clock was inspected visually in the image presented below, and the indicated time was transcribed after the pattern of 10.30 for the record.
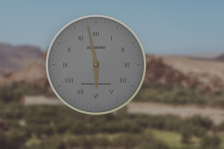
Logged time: 5.58
